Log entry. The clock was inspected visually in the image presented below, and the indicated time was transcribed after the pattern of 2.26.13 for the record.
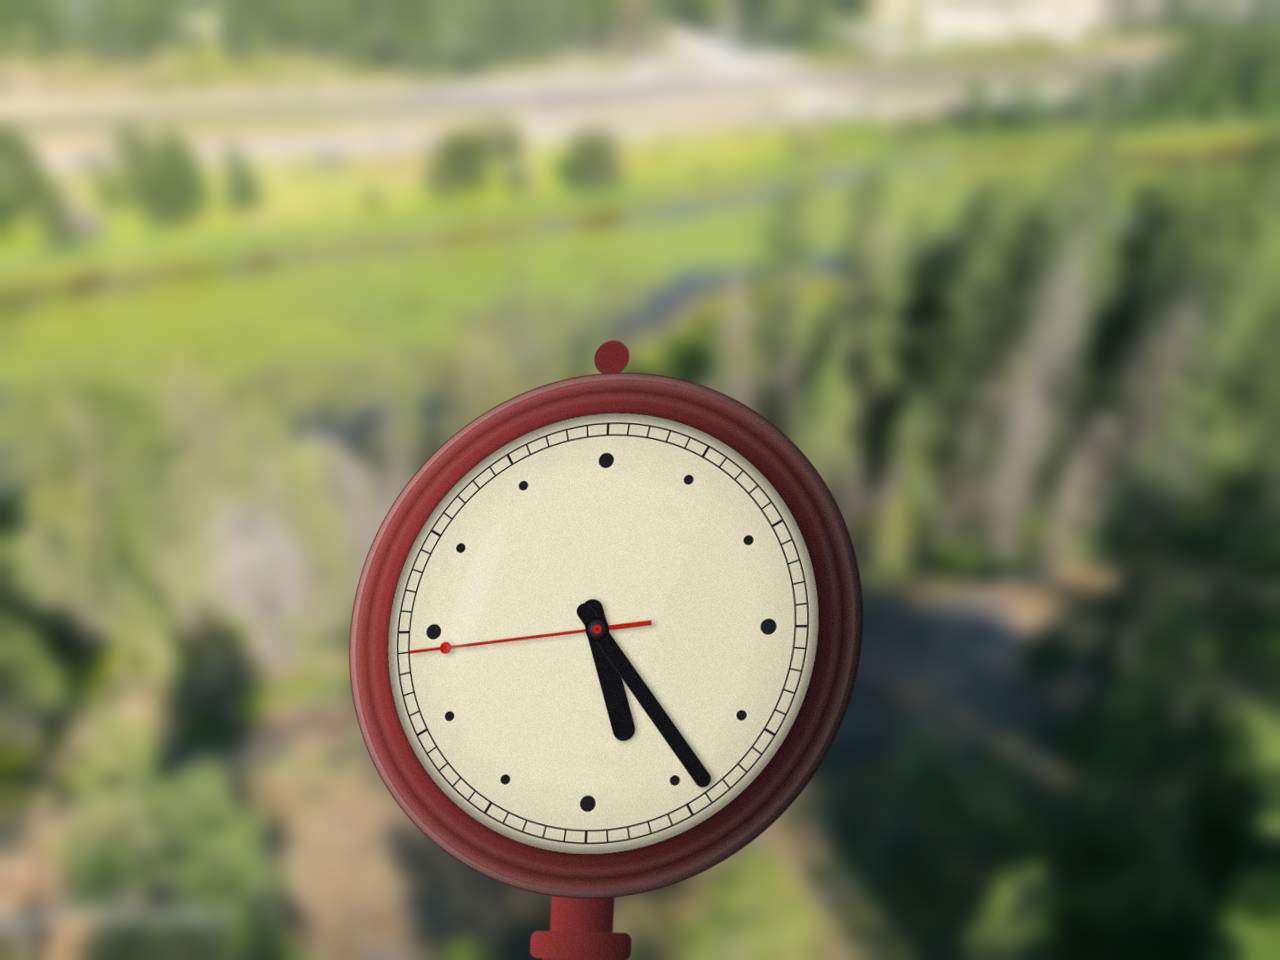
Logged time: 5.23.44
